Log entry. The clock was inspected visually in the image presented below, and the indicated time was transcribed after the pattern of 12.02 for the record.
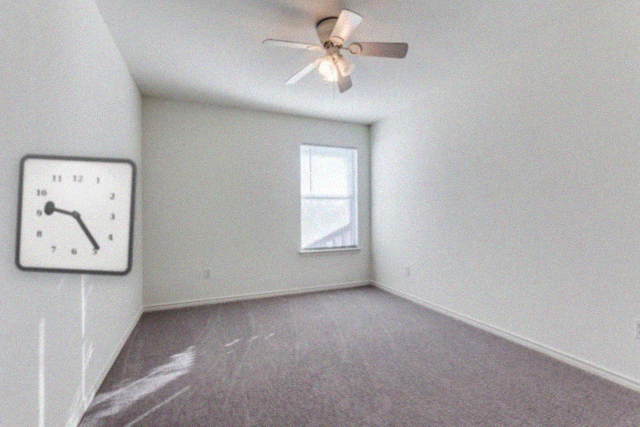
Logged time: 9.24
